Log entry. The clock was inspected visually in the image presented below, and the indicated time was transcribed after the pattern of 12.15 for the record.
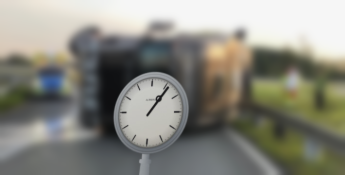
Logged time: 1.06
